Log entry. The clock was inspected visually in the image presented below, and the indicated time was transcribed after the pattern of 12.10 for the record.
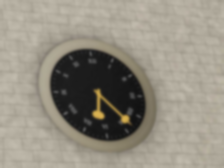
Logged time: 6.23
